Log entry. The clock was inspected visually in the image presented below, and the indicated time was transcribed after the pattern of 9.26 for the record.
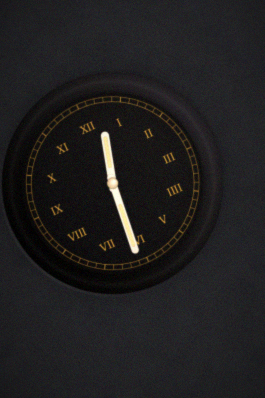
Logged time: 12.31
